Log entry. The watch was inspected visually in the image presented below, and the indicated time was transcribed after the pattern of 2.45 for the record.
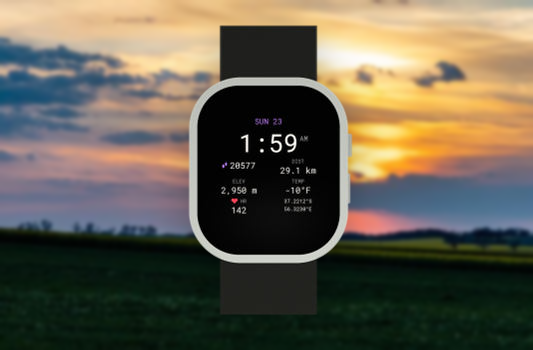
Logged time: 1.59
